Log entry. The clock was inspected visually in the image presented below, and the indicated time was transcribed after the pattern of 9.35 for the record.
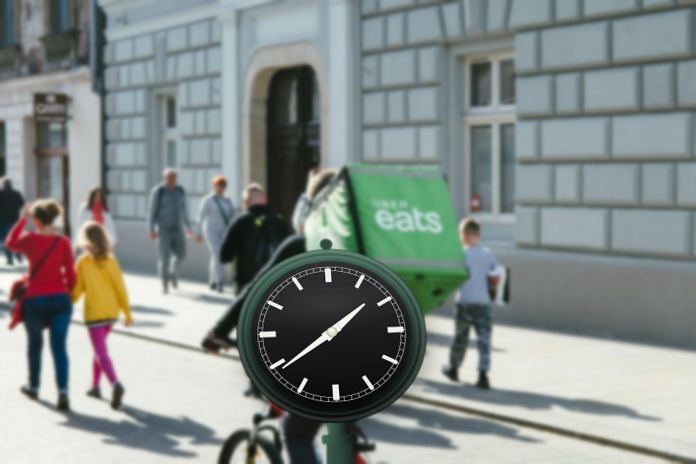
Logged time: 1.39
